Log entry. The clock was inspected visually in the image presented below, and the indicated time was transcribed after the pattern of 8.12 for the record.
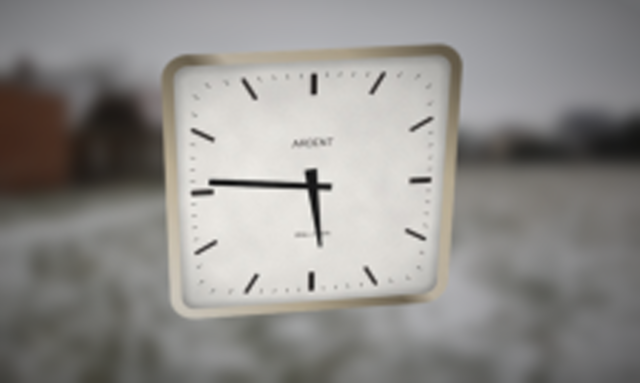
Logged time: 5.46
